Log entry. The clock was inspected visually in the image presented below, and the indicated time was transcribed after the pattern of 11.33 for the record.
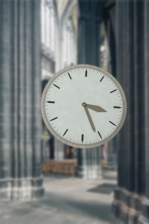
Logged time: 3.26
